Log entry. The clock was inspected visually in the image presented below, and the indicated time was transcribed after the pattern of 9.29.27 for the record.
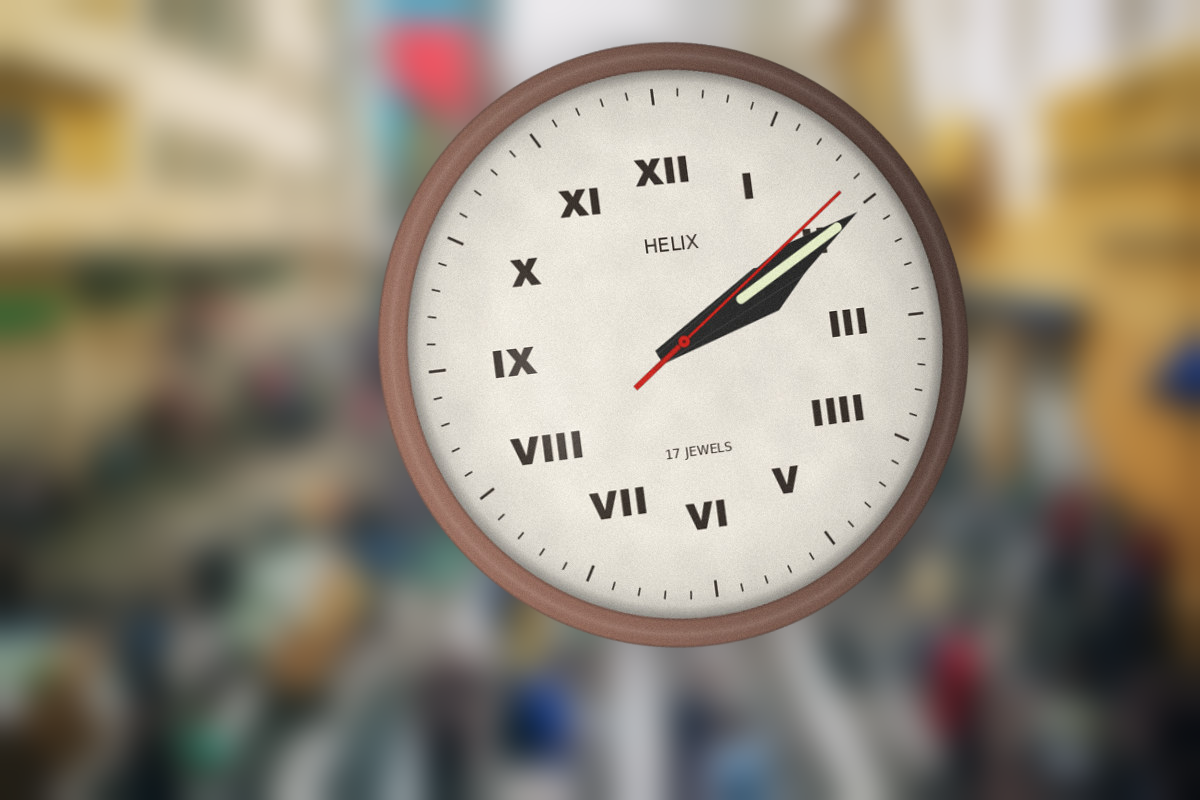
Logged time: 2.10.09
